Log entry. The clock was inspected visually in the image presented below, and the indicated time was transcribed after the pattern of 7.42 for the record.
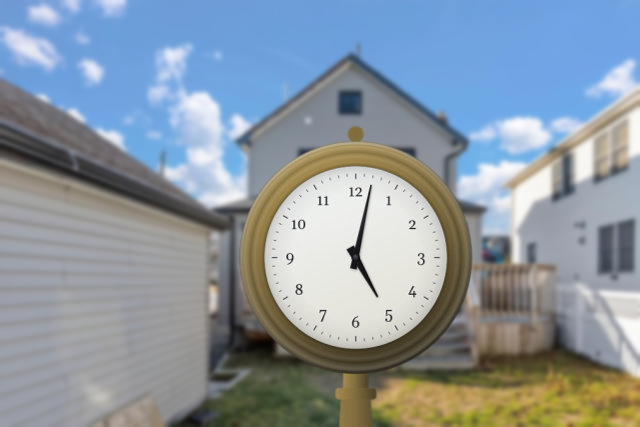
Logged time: 5.02
